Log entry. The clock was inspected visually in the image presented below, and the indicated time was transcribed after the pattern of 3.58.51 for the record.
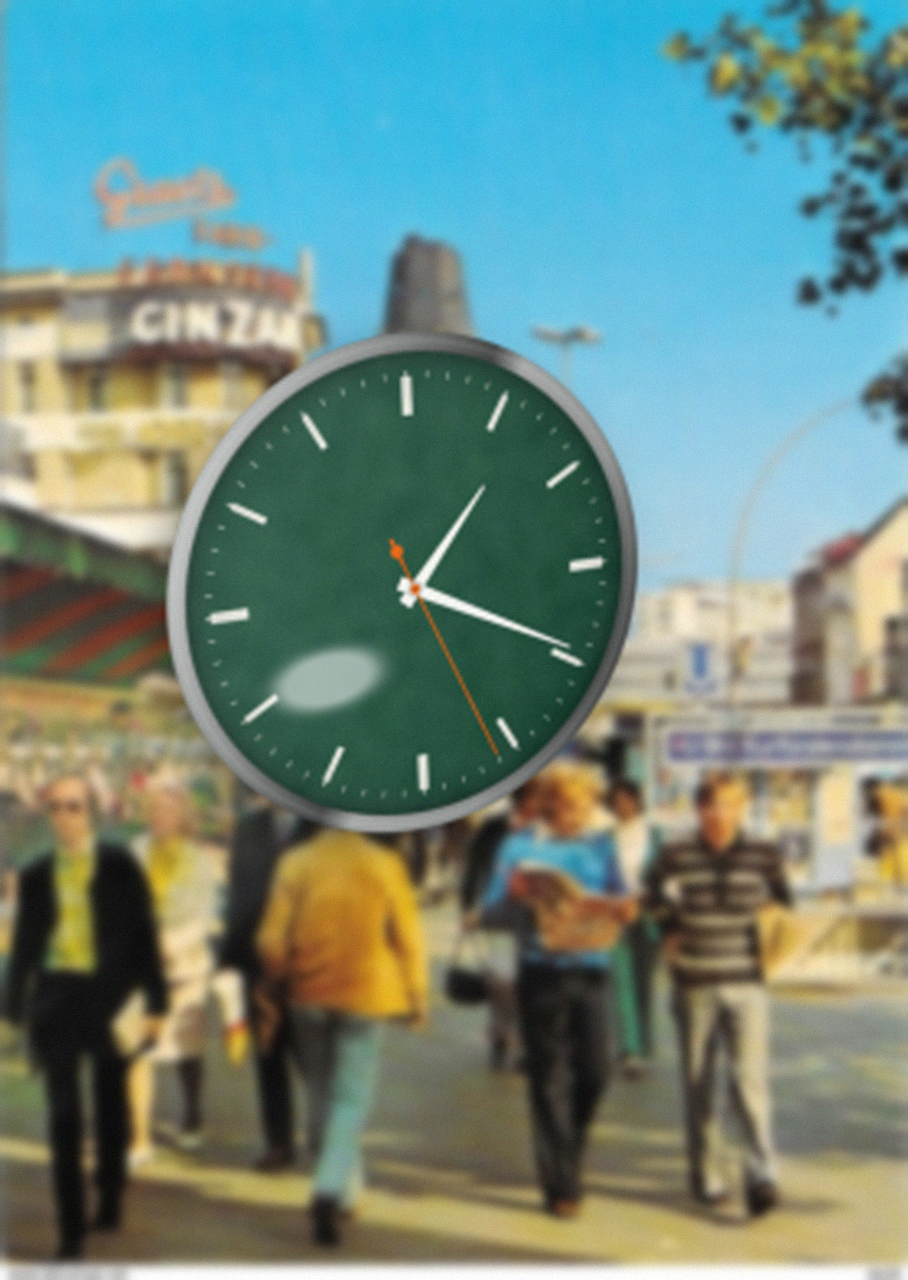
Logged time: 1.19.26
